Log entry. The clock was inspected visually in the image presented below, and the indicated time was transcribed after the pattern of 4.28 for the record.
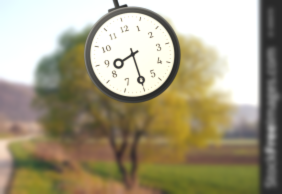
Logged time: 8.30
